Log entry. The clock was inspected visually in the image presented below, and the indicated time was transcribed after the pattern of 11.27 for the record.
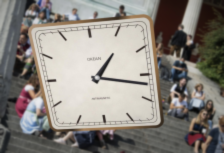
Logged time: 1.17
